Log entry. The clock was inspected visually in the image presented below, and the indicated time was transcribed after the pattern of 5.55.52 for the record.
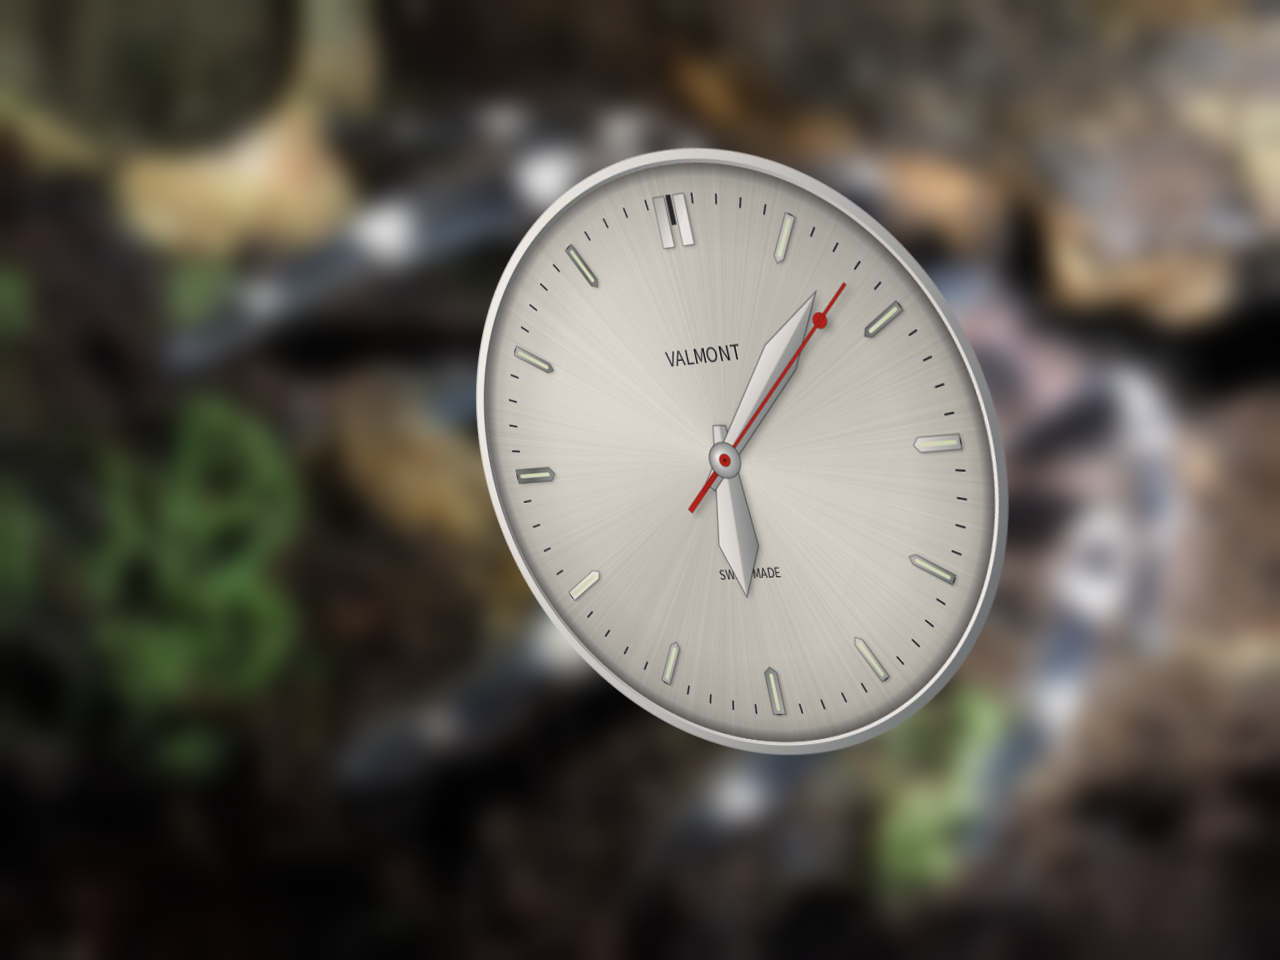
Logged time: 6.07.08
